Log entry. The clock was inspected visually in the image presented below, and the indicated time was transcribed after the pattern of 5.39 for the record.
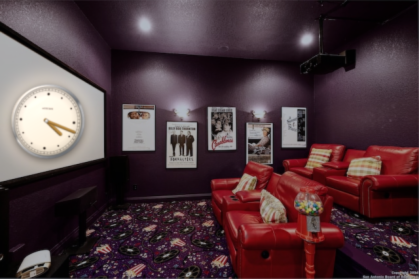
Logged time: 4.18
